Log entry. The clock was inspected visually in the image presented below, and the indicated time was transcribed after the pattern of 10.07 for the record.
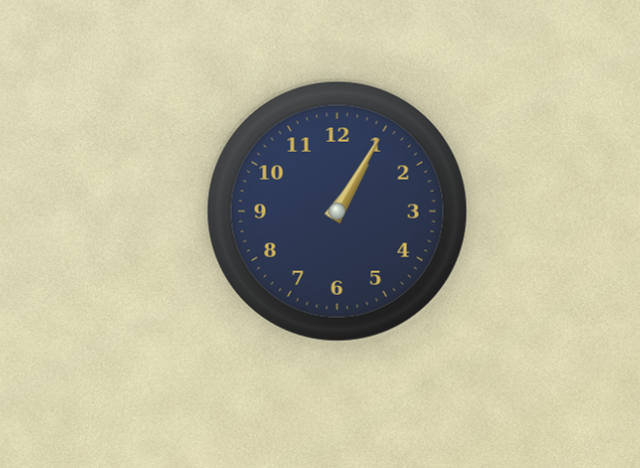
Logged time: 1.05
